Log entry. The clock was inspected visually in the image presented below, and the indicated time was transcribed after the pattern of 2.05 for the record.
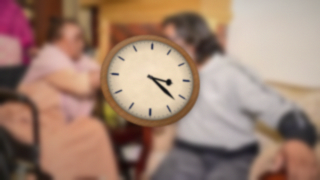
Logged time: 3.22
